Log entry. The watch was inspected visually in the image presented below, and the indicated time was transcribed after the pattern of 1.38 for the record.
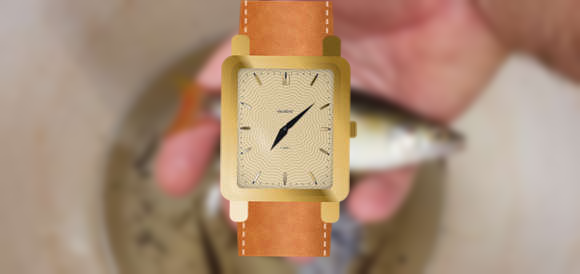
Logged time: 7.08
